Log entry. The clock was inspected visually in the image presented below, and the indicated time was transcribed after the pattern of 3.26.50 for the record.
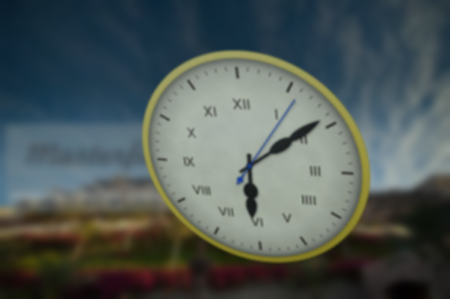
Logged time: 6.09.06
